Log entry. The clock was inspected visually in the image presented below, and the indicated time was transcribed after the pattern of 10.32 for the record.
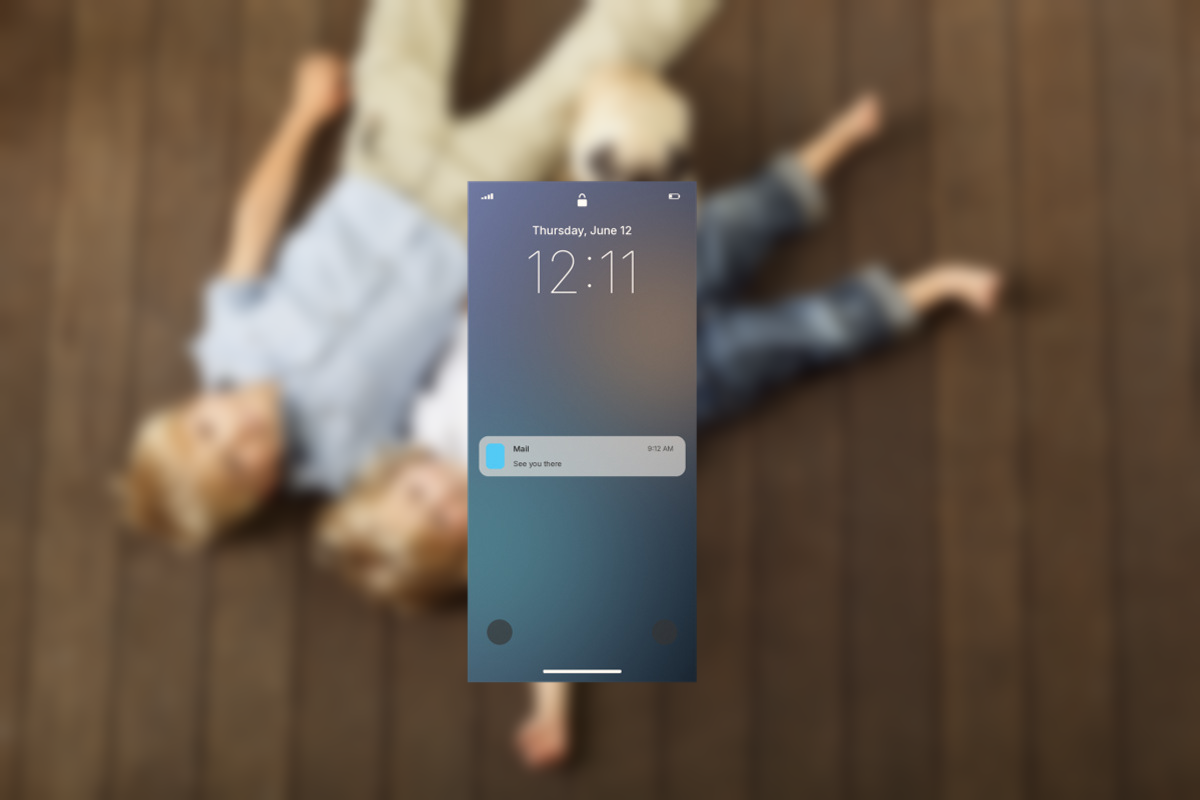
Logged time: 12.11
